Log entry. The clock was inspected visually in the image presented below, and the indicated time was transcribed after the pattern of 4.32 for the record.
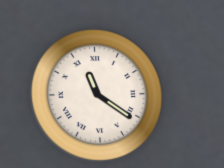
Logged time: 11.21
